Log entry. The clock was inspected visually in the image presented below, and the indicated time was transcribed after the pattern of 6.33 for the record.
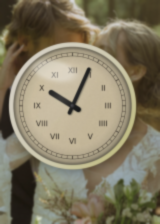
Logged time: 10.04
